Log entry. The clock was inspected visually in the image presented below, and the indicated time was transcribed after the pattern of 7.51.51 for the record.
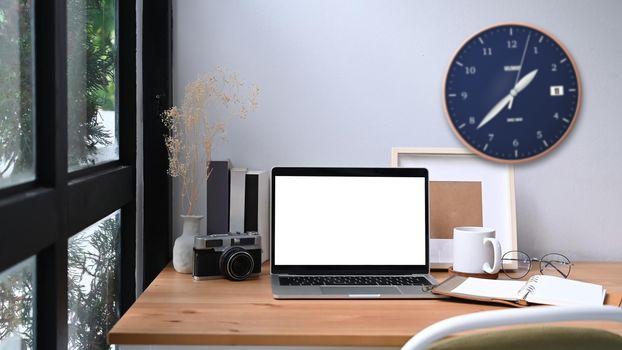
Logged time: 1.38.03
